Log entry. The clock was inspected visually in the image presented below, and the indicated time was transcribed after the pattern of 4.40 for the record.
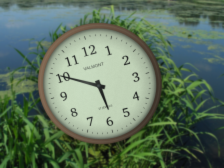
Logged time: 5.50
